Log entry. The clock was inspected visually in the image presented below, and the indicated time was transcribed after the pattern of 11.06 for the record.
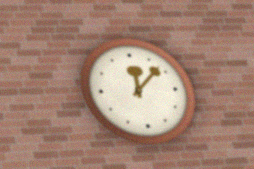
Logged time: 12.08
